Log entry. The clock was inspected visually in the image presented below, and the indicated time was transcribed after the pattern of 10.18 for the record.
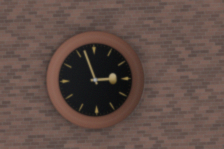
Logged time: 2.57
